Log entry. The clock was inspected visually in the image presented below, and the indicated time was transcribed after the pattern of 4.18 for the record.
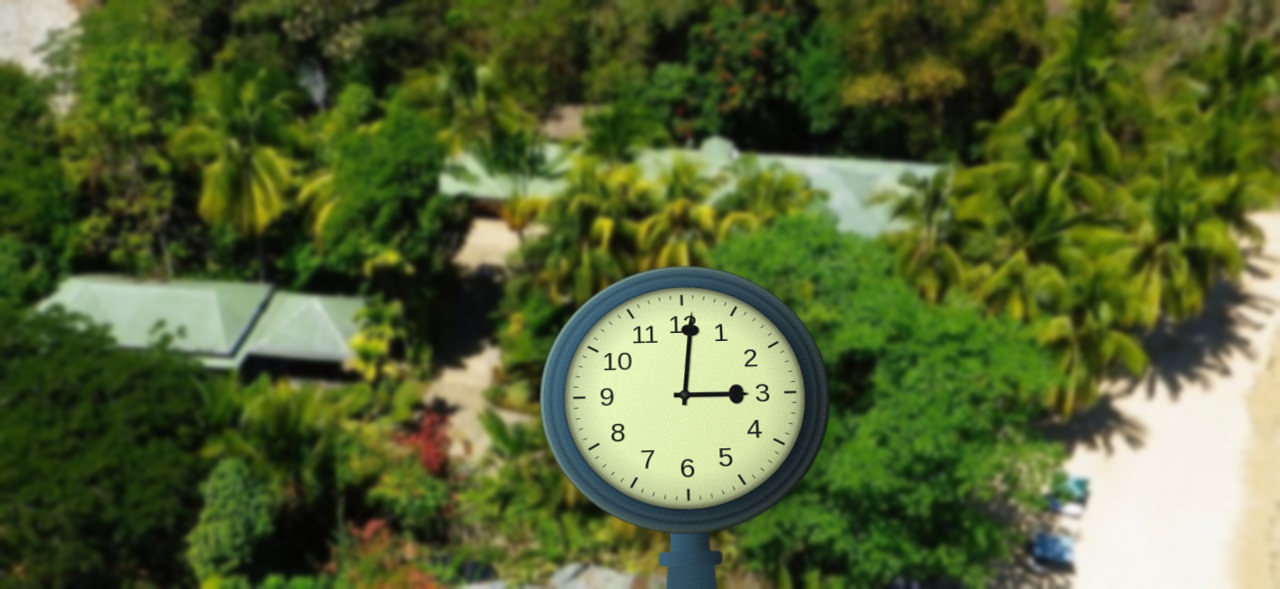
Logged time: 3.01
